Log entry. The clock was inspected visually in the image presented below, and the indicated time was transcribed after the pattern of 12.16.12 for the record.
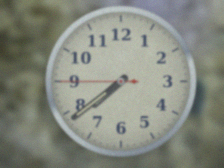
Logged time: 7.38.45
